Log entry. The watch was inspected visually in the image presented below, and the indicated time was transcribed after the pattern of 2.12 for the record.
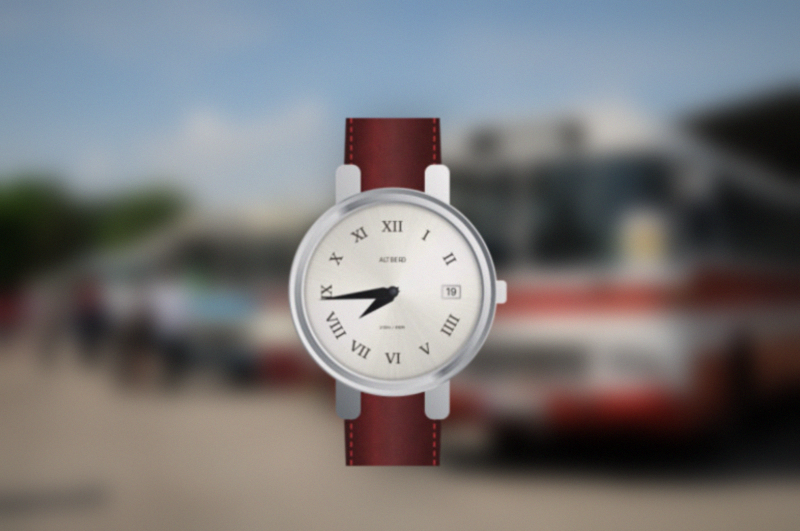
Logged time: 7.44
